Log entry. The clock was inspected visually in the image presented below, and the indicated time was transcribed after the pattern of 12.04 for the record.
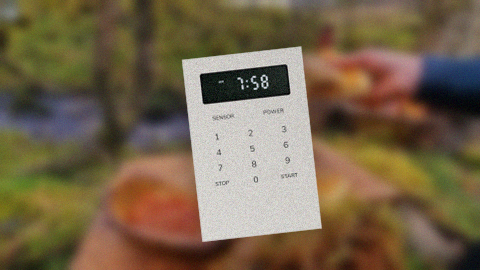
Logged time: 7.58
